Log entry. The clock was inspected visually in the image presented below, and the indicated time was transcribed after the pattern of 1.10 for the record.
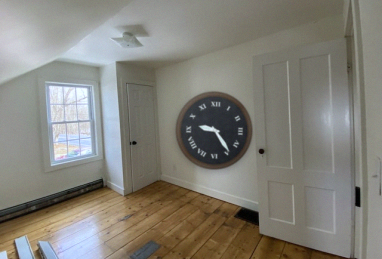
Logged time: 9.24
